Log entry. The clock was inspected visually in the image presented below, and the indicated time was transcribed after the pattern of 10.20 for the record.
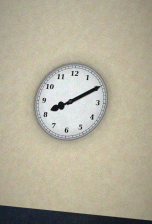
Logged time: 8.10
